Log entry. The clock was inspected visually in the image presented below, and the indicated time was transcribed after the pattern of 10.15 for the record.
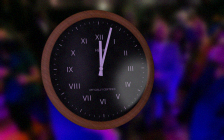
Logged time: 12.03
